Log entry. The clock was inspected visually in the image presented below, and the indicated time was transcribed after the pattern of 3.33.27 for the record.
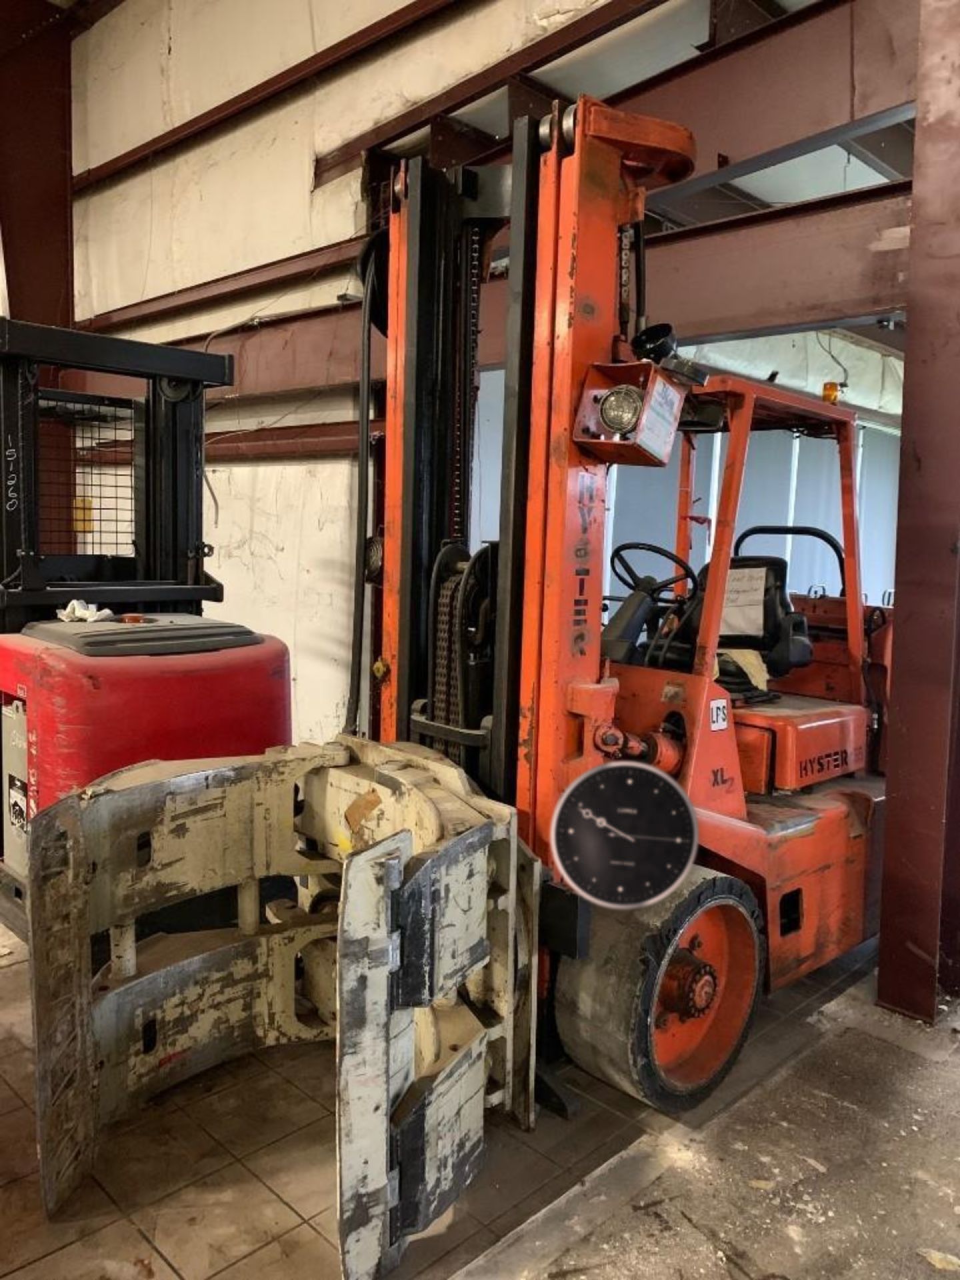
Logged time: 9.49.15
